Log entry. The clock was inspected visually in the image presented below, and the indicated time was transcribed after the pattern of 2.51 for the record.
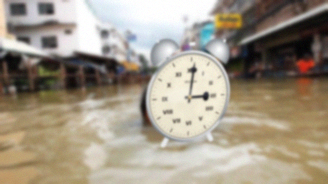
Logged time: 3.01
